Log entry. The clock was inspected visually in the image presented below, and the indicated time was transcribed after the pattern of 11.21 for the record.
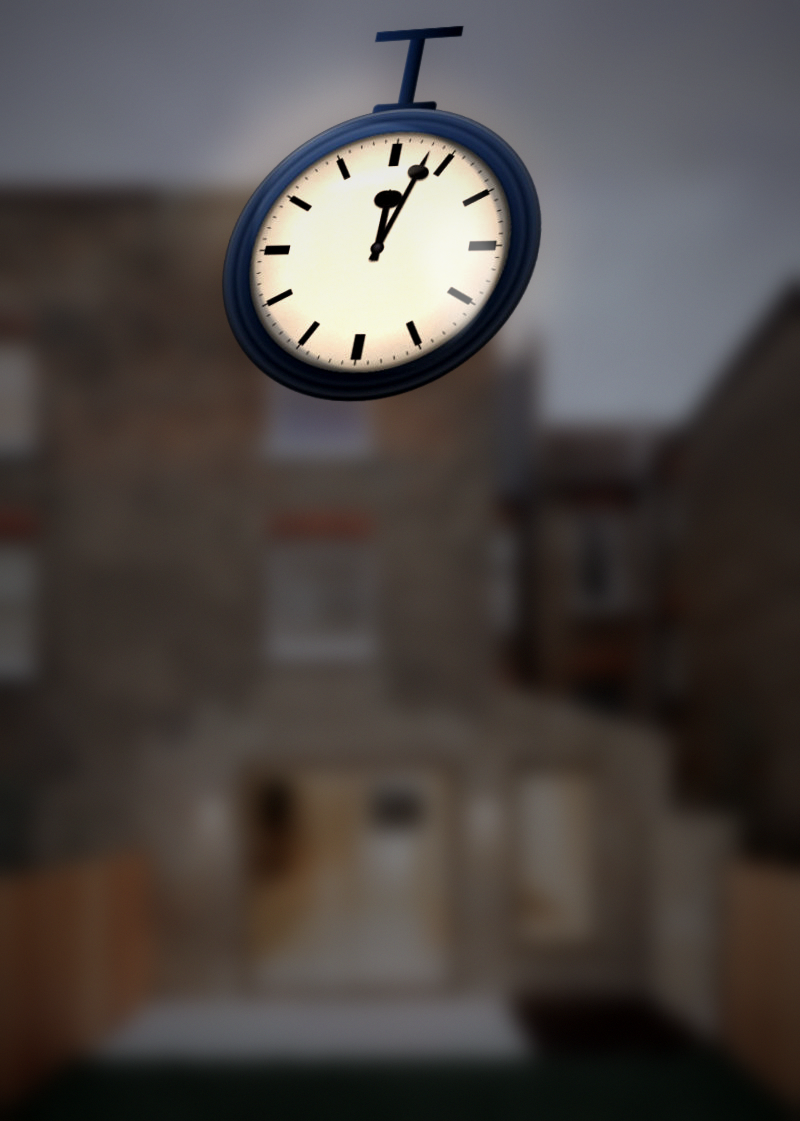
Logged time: 12.03
